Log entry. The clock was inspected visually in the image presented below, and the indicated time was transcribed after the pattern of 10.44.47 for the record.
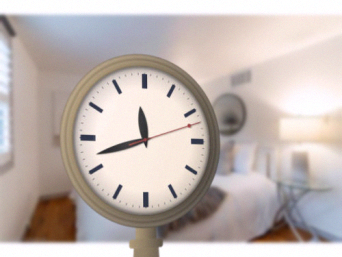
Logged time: 11.42.12
